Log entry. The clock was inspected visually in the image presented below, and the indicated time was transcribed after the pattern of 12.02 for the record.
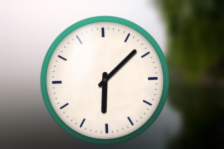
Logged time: 6.08
